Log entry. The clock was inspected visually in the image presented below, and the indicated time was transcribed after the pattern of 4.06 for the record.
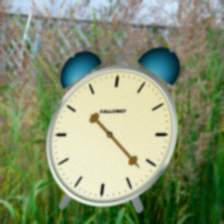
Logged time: 10.22
